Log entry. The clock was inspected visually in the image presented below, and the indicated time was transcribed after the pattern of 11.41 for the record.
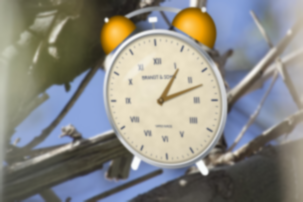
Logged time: 1.12
